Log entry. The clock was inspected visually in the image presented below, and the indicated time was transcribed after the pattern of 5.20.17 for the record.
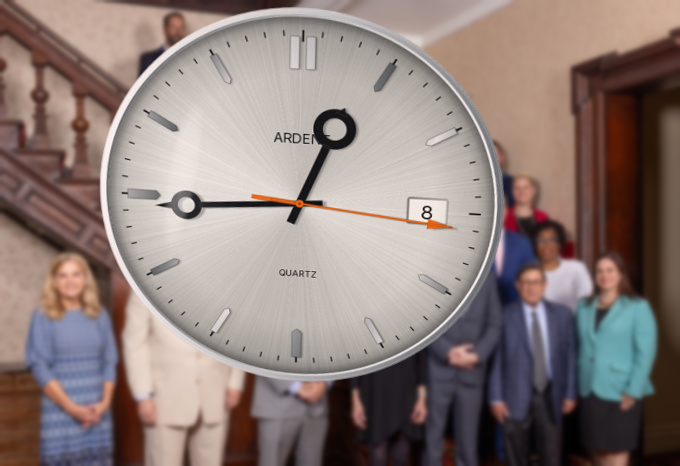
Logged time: 12.44.16
